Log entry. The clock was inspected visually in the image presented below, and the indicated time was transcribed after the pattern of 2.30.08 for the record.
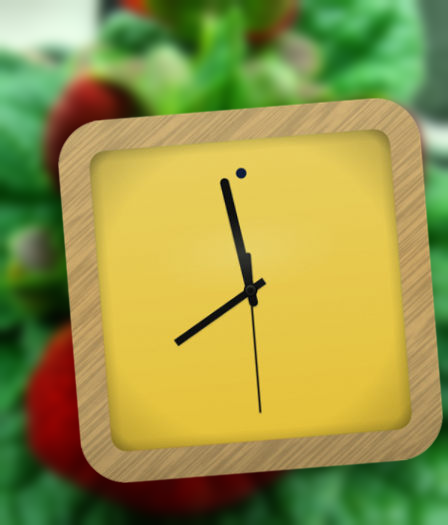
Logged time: 7.58.30
